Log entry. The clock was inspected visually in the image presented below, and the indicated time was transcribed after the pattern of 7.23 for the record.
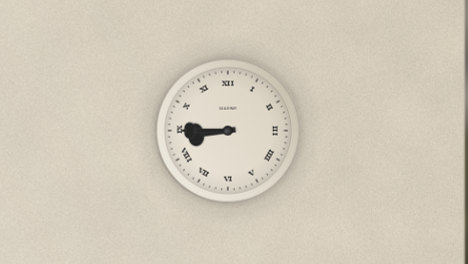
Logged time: 8.45
